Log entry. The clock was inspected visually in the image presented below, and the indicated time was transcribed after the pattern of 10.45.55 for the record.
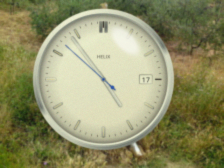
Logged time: 4.53.52
